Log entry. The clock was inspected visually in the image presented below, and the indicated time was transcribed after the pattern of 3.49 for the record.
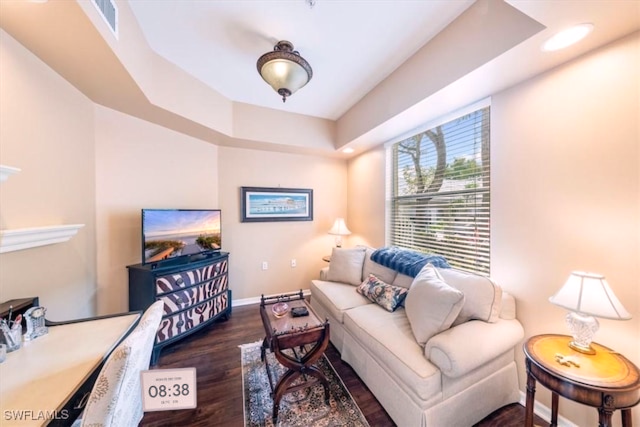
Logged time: 8.38
